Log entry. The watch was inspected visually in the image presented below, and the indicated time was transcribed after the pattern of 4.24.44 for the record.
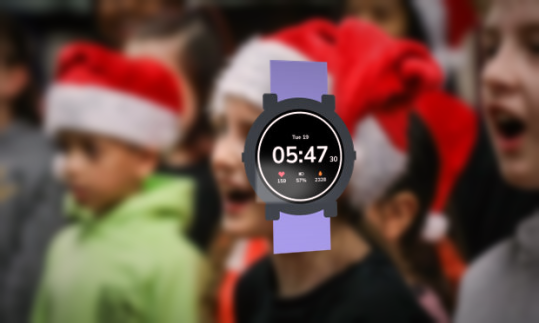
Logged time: 5.47.30
